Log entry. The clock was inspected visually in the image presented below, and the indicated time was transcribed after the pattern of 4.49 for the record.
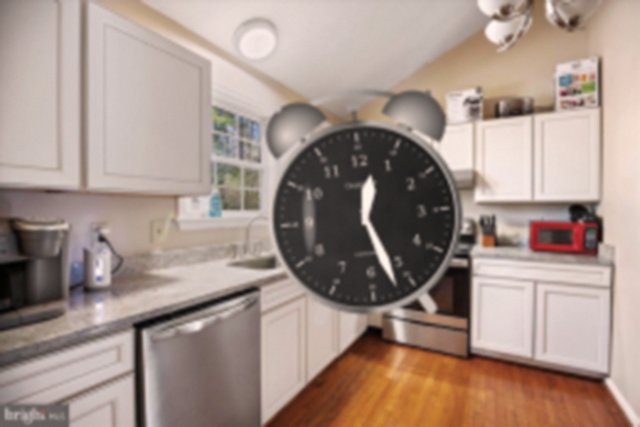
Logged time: 12.27
